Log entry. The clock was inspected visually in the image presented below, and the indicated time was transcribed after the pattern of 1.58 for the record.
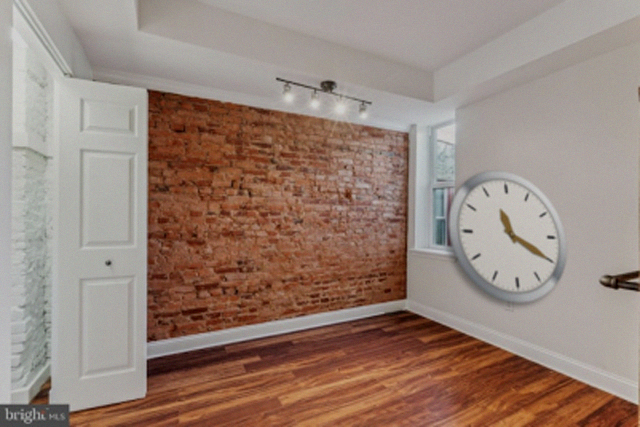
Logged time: 11.20
